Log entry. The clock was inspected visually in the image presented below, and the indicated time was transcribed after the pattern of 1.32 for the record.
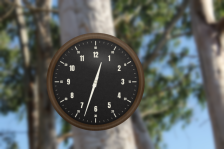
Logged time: 12.33
